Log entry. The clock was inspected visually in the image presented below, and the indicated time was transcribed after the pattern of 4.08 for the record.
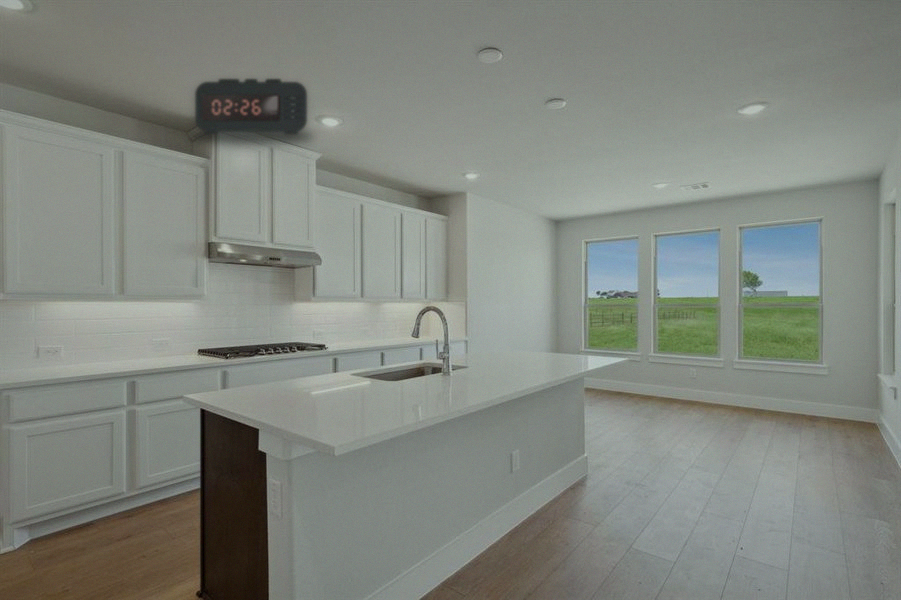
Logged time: 2.26
